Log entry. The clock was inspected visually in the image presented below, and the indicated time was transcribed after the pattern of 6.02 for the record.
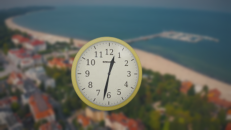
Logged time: 12.32
